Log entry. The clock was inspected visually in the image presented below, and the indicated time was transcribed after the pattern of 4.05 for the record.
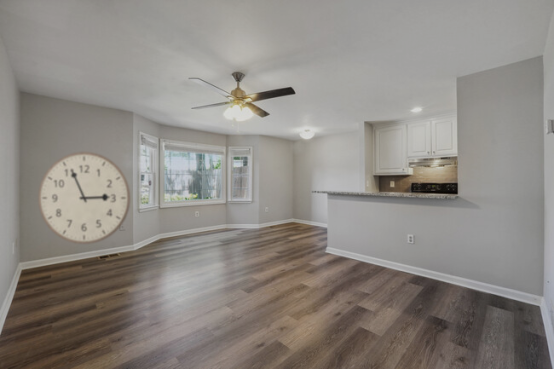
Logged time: 2.56
